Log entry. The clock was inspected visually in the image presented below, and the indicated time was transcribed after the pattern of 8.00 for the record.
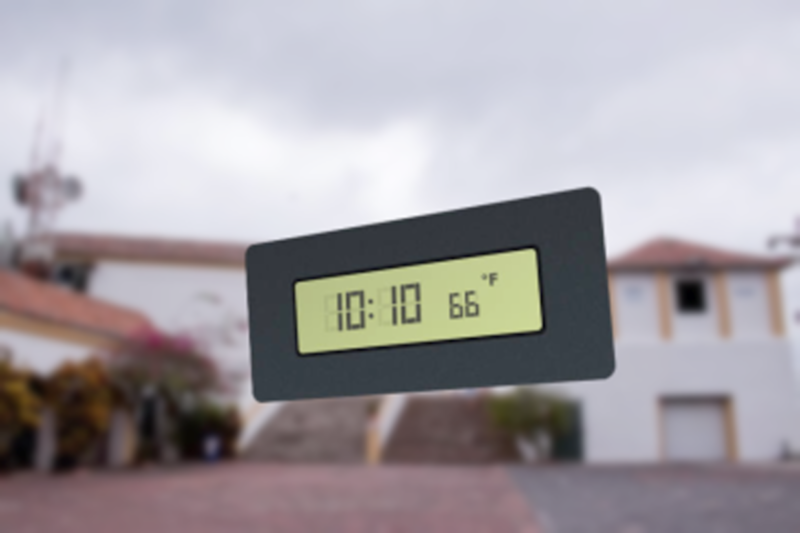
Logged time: 10.10
